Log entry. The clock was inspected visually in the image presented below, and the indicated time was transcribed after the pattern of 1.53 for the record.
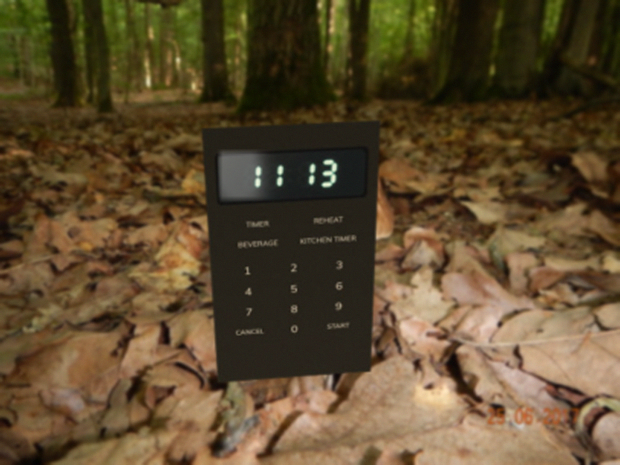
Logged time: 11.13
